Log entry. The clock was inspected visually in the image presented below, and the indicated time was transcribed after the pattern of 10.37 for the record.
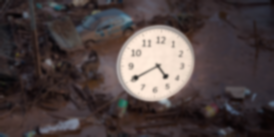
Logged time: 4.40
